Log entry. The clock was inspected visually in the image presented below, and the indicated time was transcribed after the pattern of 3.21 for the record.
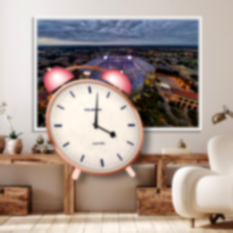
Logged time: 4.02
